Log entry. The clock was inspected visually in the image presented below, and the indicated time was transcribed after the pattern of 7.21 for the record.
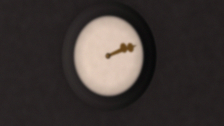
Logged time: 2.12
